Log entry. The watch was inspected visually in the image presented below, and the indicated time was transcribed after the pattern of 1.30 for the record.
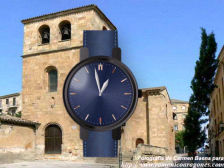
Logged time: 12.58
